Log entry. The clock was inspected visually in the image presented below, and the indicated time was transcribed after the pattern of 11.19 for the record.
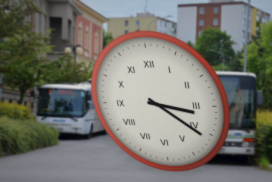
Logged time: 3.21
